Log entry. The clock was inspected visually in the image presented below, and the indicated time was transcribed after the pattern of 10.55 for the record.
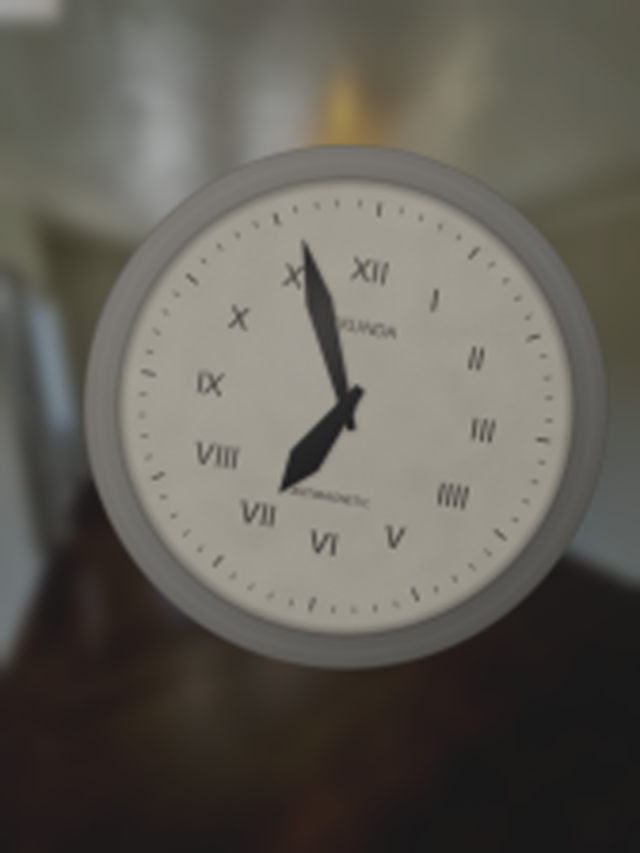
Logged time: 6.56
